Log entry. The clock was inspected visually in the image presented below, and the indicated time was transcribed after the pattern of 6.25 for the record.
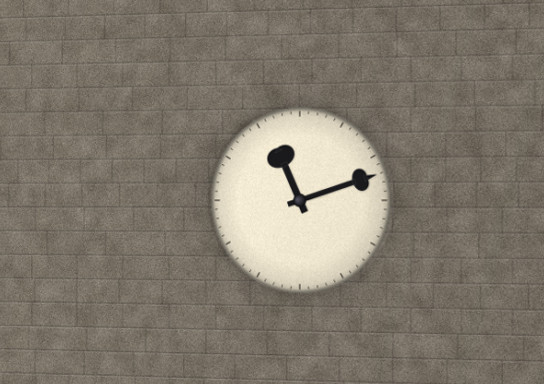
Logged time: 11.12
